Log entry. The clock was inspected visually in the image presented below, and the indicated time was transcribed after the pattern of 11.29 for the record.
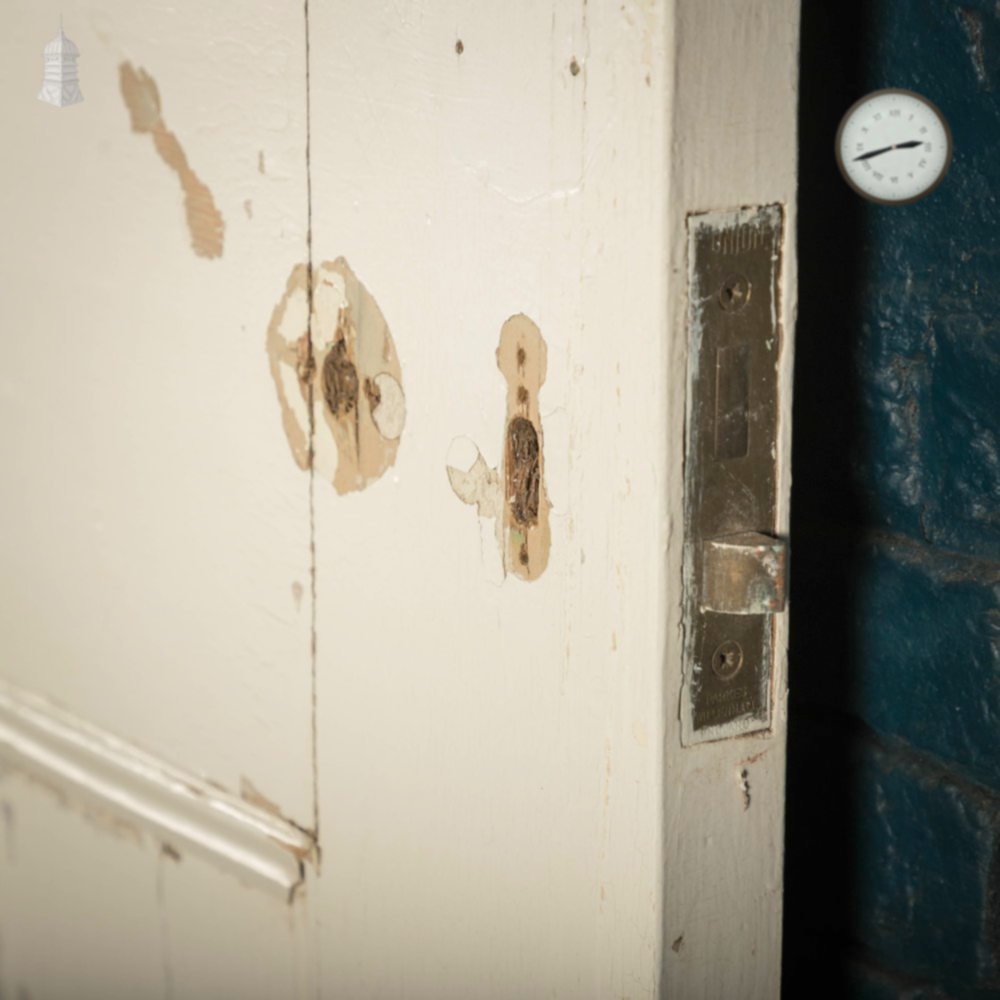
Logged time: 2.42
